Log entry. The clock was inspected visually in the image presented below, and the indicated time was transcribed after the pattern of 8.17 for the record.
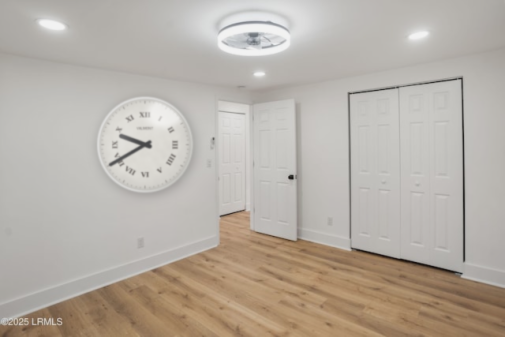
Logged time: 9.40
